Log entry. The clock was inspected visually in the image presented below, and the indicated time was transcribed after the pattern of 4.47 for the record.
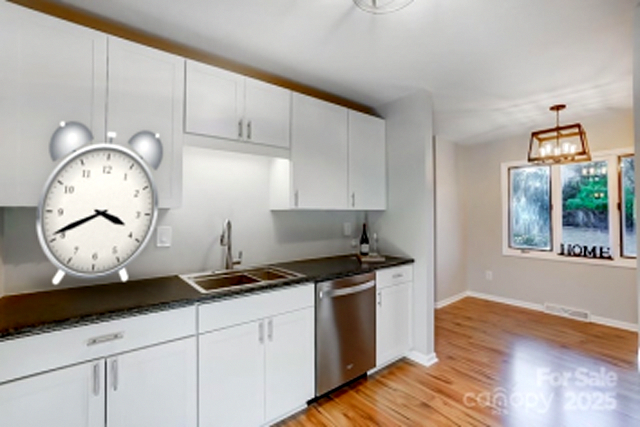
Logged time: 3.41
